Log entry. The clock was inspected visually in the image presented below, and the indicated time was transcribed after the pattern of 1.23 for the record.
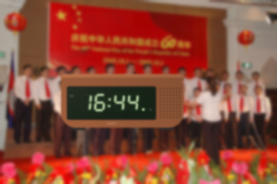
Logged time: 16.44
